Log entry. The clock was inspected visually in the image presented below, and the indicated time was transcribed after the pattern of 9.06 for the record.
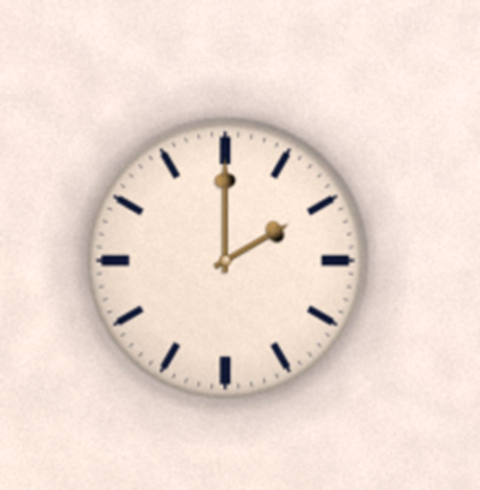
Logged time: 2.00
